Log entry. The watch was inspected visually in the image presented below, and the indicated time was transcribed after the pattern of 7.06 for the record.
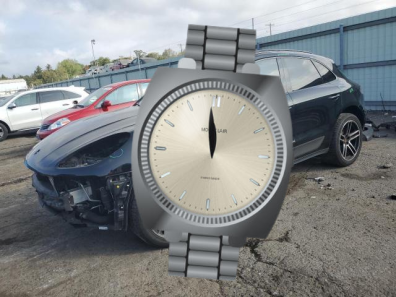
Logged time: 11.59
